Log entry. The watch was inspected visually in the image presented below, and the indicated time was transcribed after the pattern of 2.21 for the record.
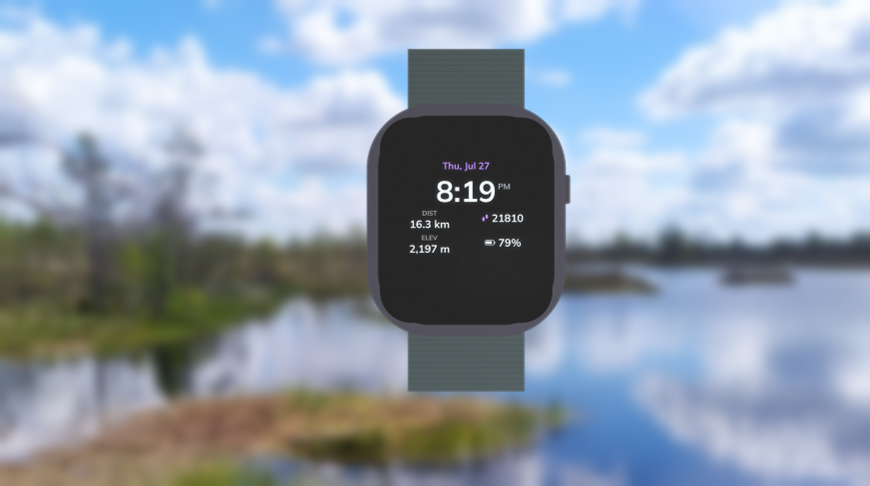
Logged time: 8.19
